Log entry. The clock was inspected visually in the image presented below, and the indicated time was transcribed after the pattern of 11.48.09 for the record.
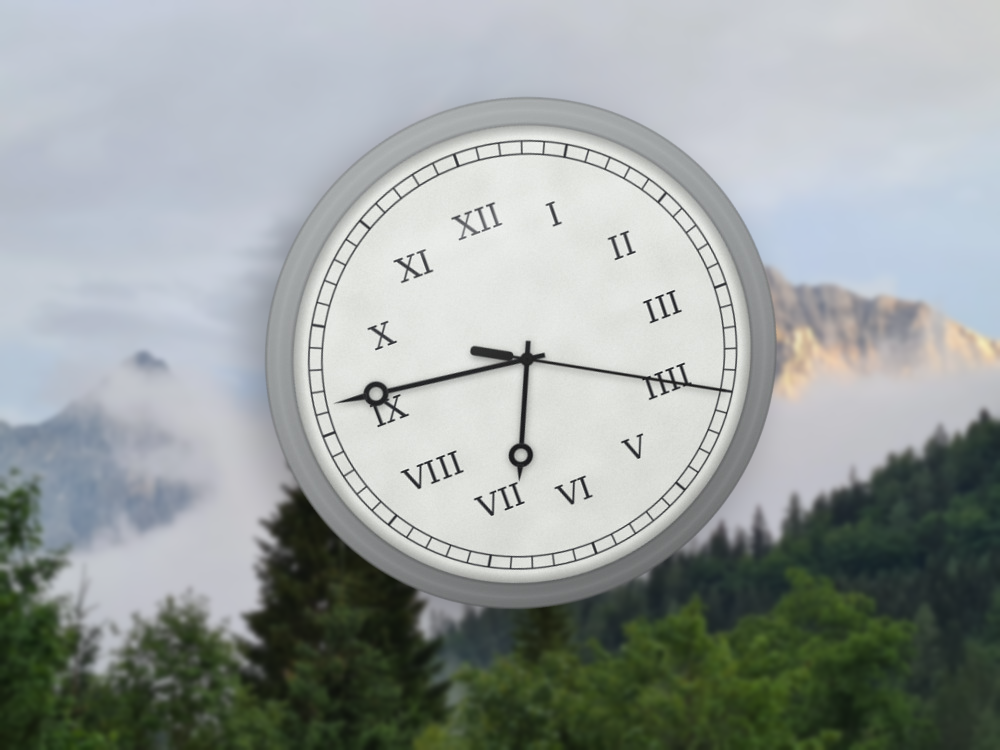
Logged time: 6.46.20
